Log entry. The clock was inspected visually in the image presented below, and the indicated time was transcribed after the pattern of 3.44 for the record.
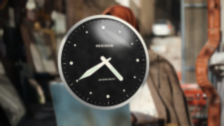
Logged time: 4.40
